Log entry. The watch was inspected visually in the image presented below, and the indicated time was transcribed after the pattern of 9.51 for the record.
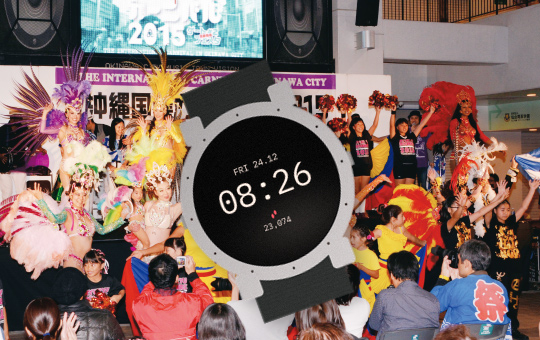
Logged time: 8.26
